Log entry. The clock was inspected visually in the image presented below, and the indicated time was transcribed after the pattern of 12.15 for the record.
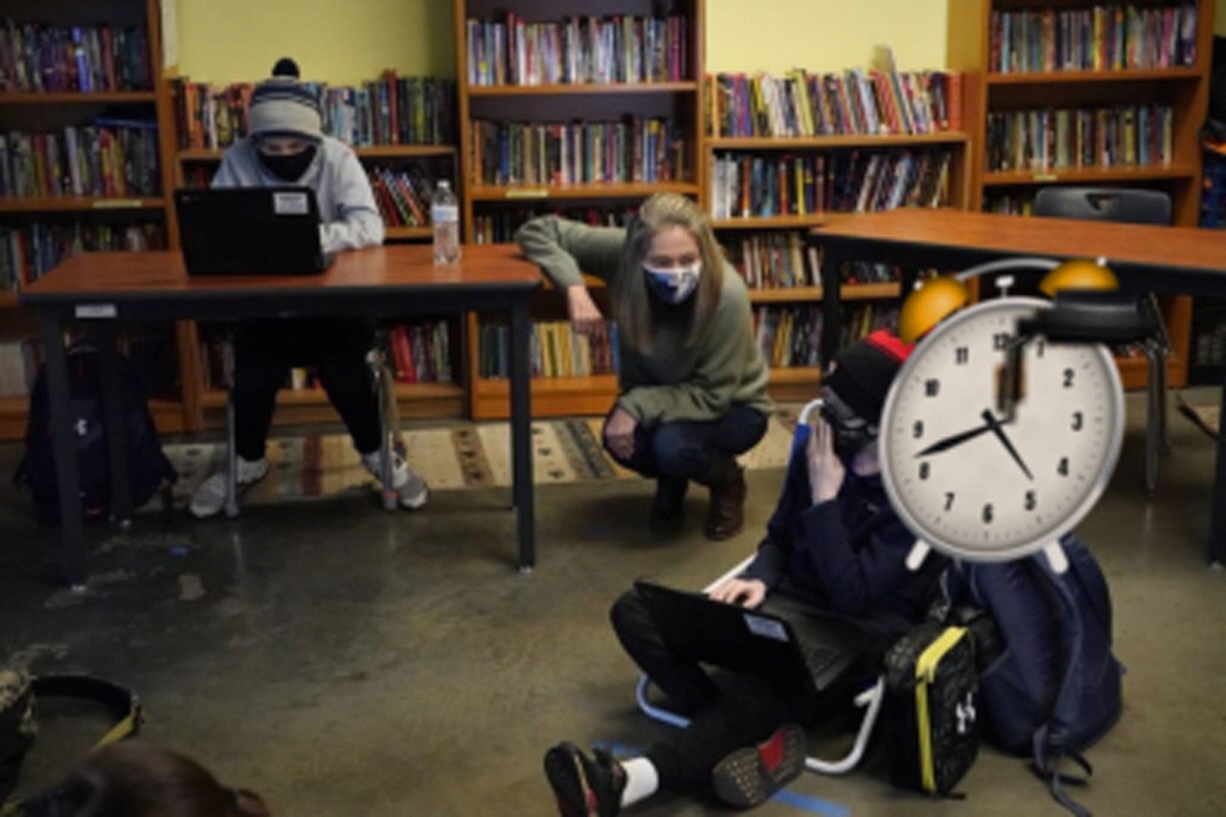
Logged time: 4.42
